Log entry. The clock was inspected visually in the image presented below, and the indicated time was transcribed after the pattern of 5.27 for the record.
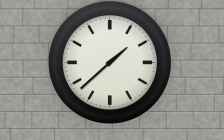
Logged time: 1.38
